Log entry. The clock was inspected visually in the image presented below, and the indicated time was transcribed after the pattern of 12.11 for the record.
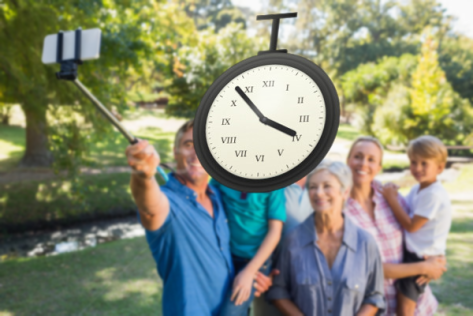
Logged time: 3.53
